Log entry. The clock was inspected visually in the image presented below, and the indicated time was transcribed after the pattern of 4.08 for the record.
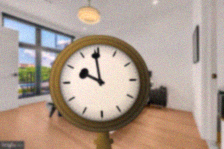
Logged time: 9.59
